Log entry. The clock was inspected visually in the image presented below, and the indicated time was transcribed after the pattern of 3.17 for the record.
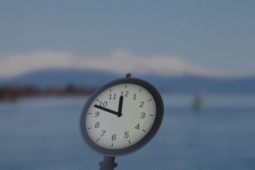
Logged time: 11.48
